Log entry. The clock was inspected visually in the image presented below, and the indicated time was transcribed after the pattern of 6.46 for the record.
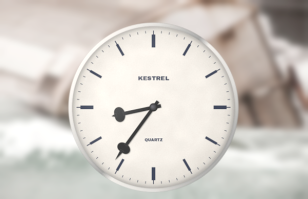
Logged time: 8.36
